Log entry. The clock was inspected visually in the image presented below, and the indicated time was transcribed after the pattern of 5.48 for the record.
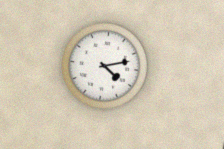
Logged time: 4.12
